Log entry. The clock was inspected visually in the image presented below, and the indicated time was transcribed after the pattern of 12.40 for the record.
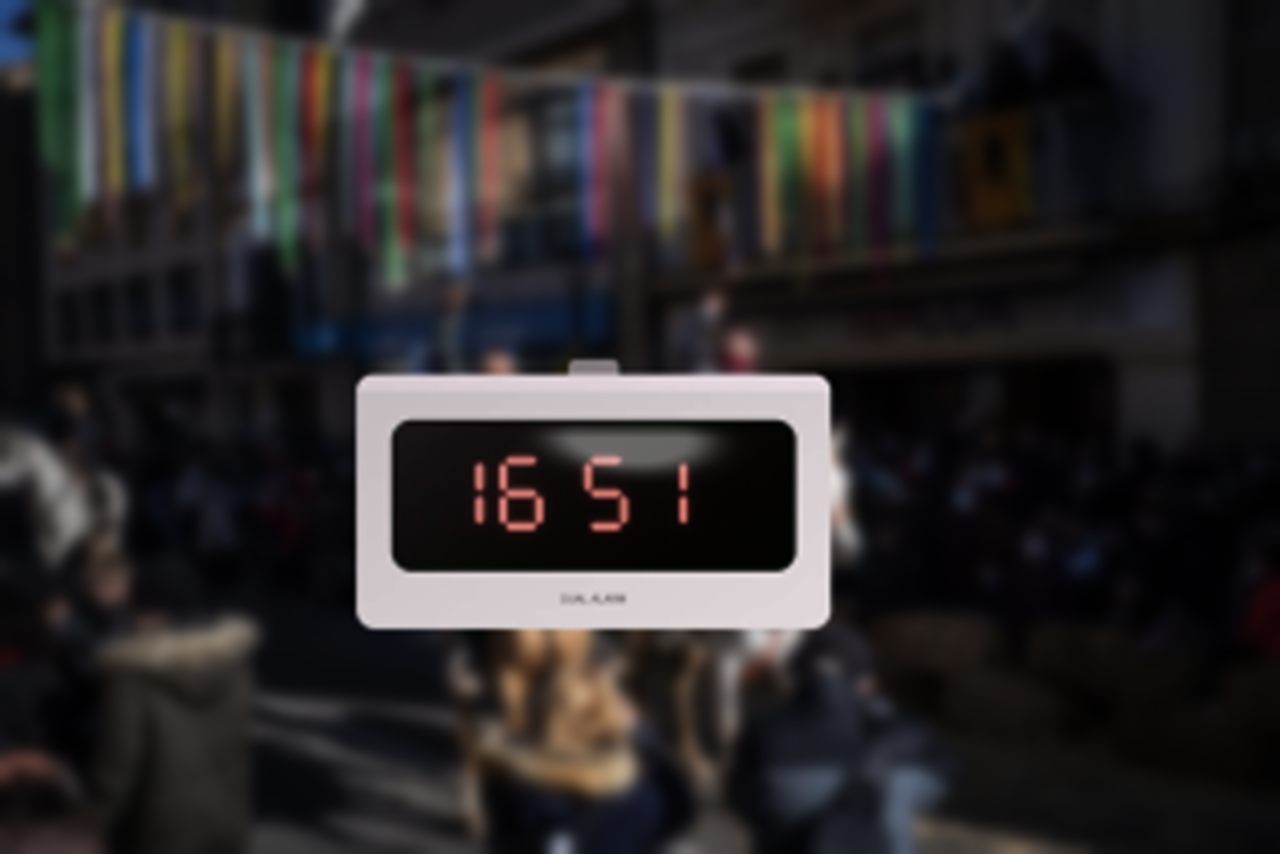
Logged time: 16.51
